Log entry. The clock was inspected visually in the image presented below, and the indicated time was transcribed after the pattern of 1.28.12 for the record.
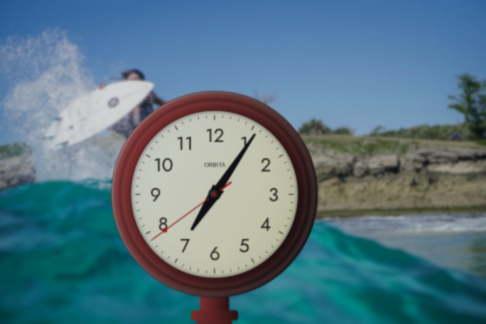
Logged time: 7.05.39
